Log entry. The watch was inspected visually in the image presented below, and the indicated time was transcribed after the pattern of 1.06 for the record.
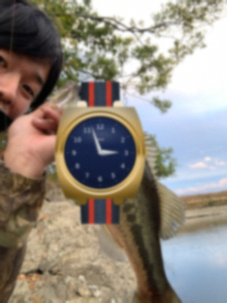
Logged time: 2.57
